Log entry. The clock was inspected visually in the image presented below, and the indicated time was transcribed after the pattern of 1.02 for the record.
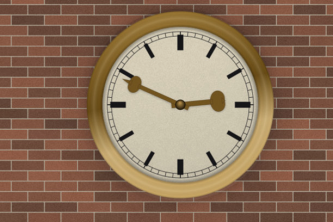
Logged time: 2.49
